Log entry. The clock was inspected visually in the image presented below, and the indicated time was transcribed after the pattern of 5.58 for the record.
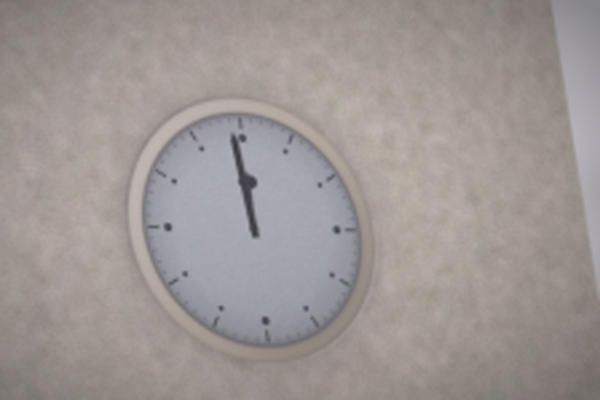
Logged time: 11.59
